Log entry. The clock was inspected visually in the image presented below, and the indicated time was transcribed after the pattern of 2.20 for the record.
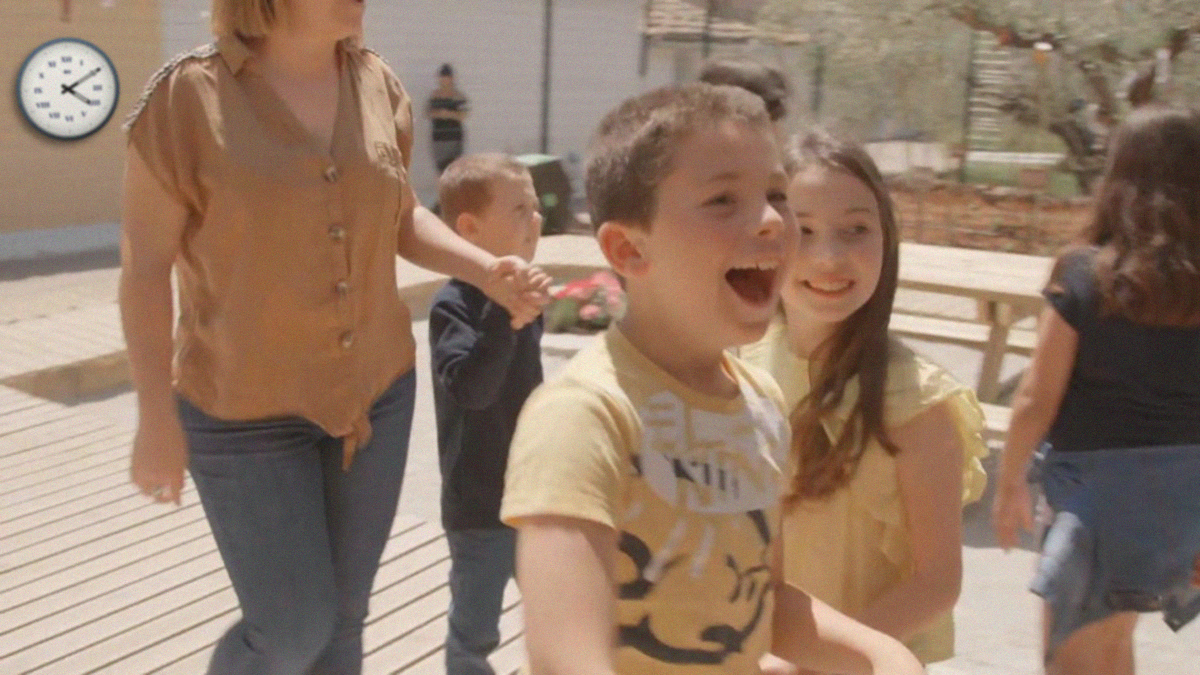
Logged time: 4.10
